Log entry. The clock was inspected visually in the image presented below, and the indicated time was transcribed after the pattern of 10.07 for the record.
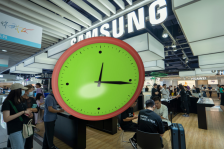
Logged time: 12.16
